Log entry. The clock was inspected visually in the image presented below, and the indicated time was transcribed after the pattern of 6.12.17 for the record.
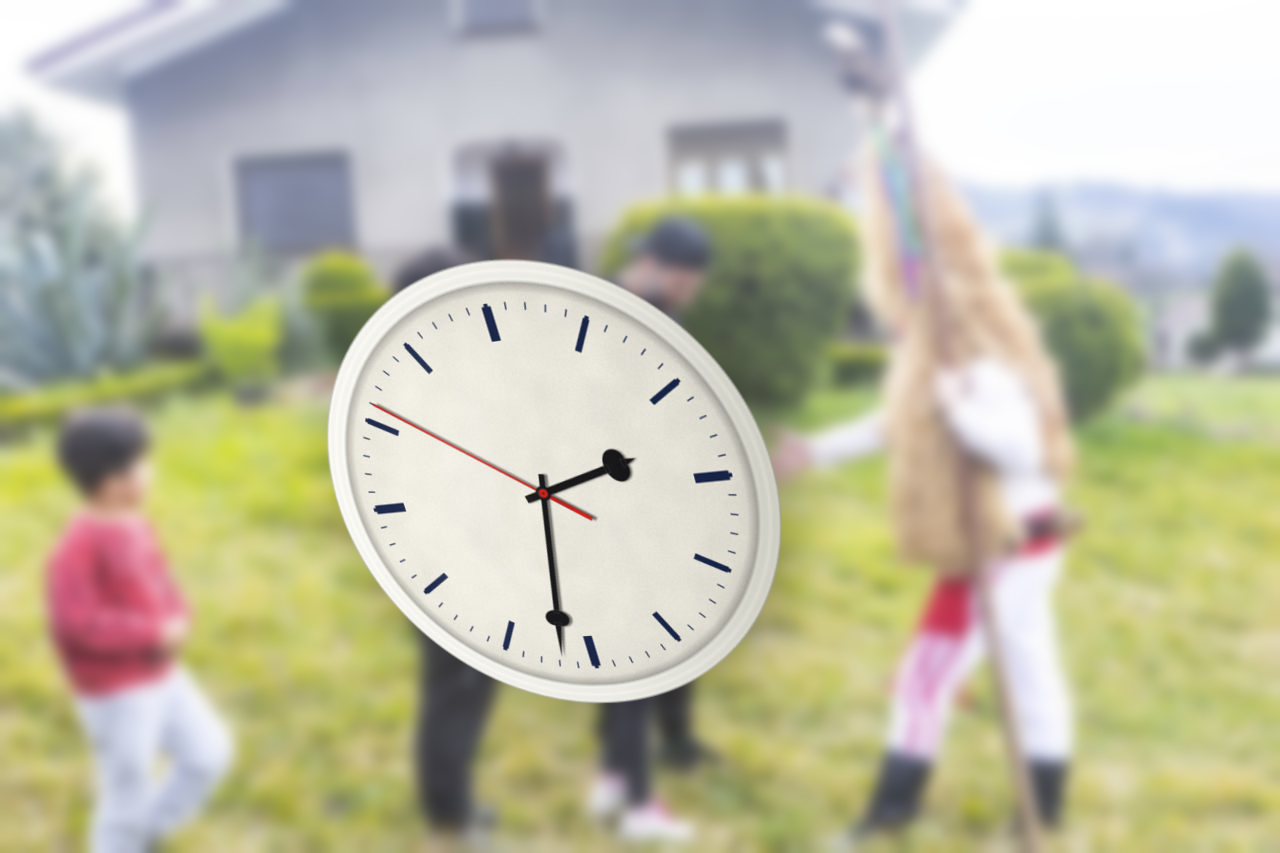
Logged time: 2.31.51
